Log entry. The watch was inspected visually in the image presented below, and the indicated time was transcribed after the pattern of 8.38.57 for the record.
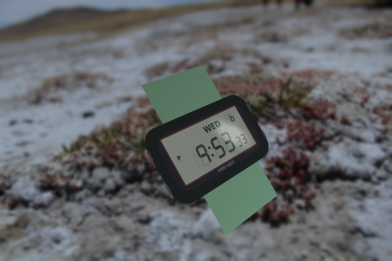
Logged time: 9.53.33
